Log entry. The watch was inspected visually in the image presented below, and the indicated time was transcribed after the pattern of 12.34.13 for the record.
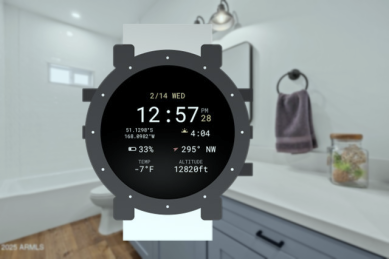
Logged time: 12.57.28
